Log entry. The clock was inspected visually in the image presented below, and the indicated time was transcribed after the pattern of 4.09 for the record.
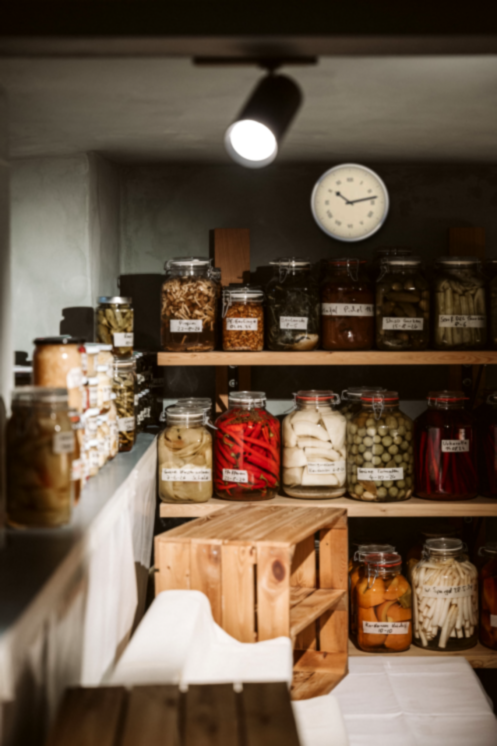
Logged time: 10.13
